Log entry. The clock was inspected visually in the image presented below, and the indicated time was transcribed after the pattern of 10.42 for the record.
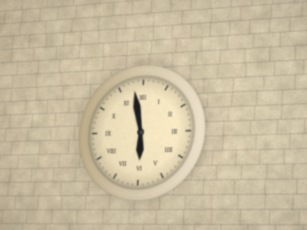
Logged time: 5.58
